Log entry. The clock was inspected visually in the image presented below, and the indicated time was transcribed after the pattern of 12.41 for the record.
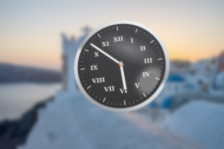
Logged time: 5.52
